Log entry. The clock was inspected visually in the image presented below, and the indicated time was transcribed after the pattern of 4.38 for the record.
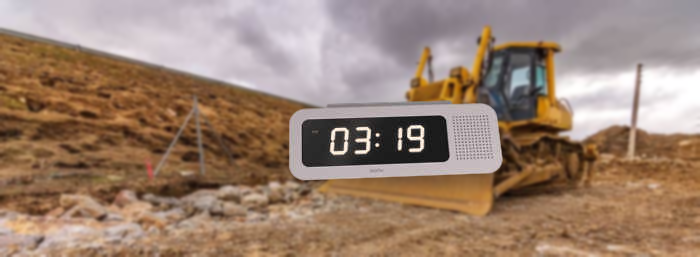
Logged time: 3.19
